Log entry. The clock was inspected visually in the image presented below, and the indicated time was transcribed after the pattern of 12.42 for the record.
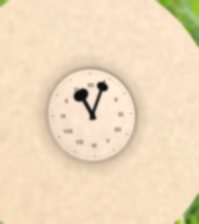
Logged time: 11.04
